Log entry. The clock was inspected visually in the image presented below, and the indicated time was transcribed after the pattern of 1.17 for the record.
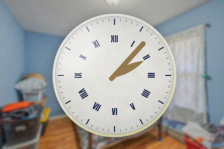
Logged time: 2.07
